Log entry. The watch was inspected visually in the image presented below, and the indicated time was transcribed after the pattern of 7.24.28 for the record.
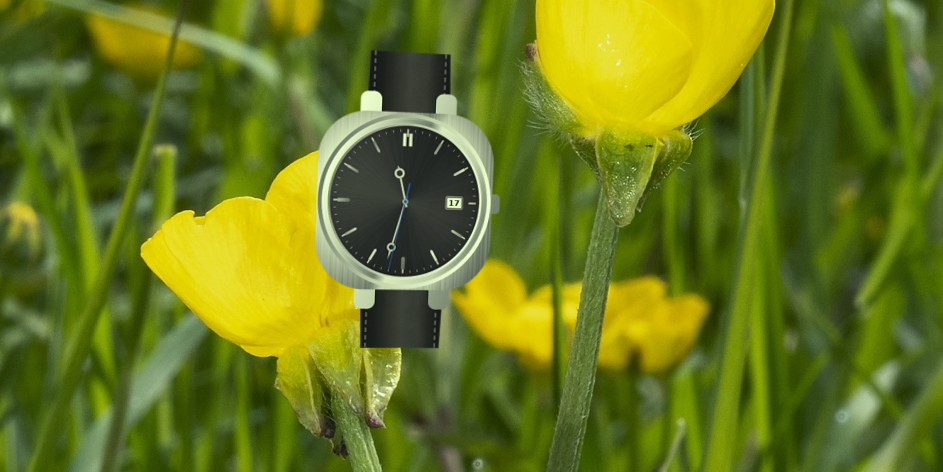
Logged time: 11.32.32
